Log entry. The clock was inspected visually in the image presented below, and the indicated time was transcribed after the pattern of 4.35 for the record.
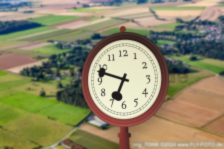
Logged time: 6.48
